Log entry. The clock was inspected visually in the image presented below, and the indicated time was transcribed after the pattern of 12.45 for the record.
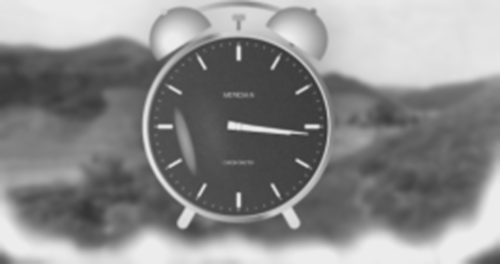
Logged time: 3.16
